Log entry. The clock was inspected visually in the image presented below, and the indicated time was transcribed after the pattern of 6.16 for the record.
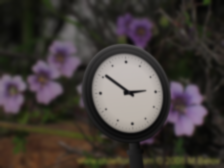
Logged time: 2.51
